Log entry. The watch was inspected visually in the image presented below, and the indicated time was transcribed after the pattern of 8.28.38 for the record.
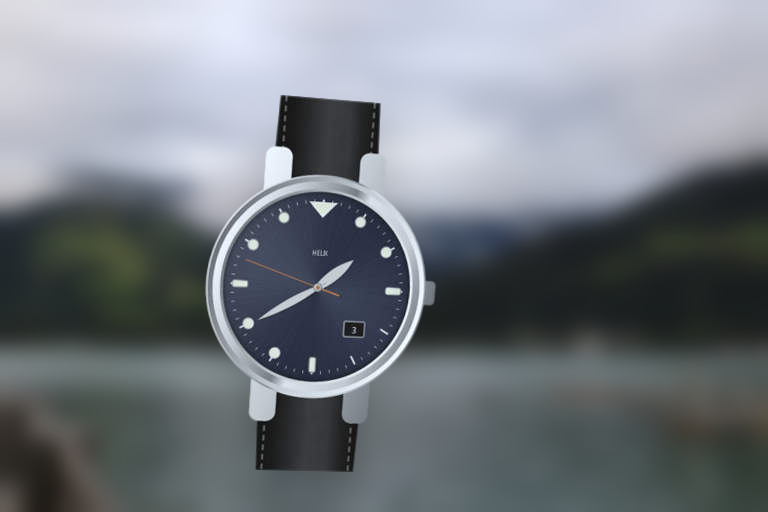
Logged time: 1.39.48
